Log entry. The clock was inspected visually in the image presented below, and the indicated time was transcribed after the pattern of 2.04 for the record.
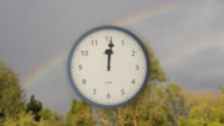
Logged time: 12.01
